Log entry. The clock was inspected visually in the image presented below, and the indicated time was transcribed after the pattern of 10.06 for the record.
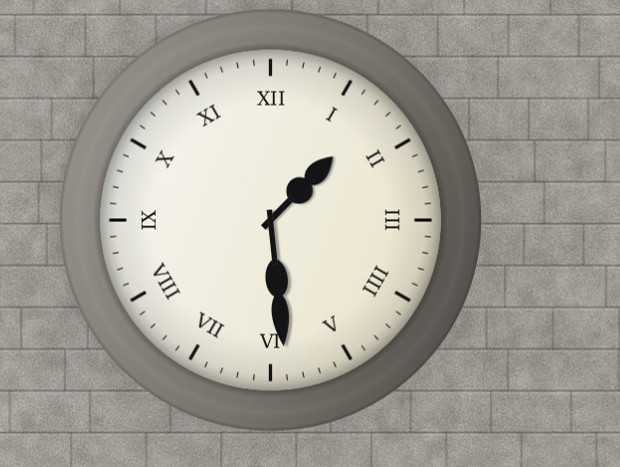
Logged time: 1.29
